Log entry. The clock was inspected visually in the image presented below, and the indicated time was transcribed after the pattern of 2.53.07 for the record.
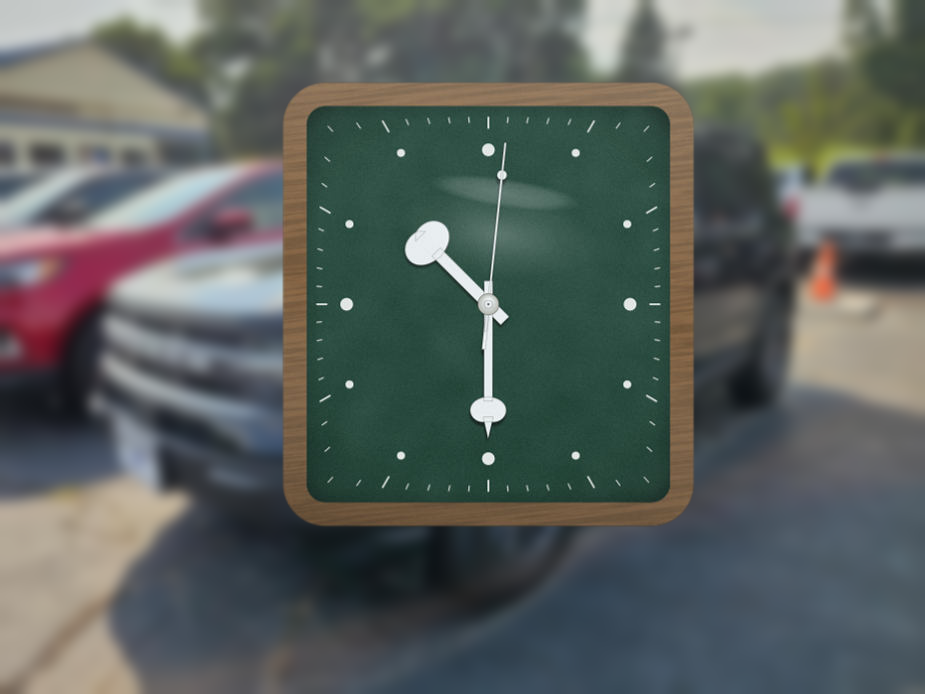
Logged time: 10.30.01
